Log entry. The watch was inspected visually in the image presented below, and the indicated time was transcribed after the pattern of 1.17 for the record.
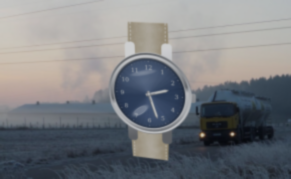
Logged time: 2.27
